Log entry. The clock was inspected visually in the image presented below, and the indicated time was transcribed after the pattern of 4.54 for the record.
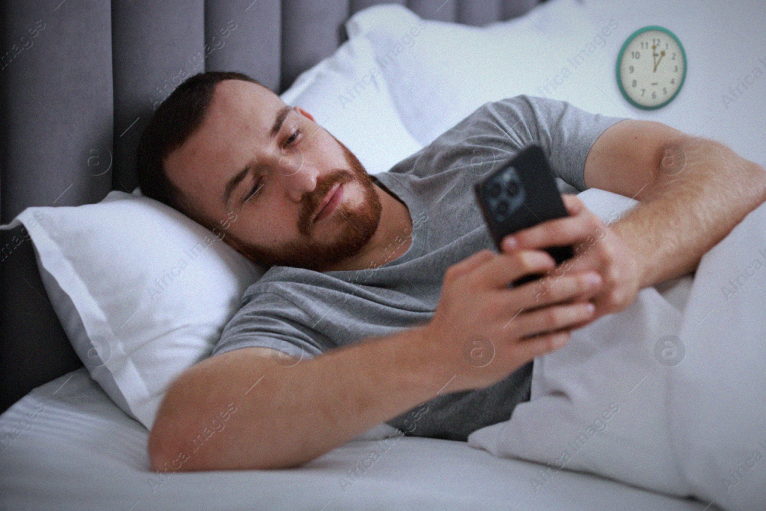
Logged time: 12.59
